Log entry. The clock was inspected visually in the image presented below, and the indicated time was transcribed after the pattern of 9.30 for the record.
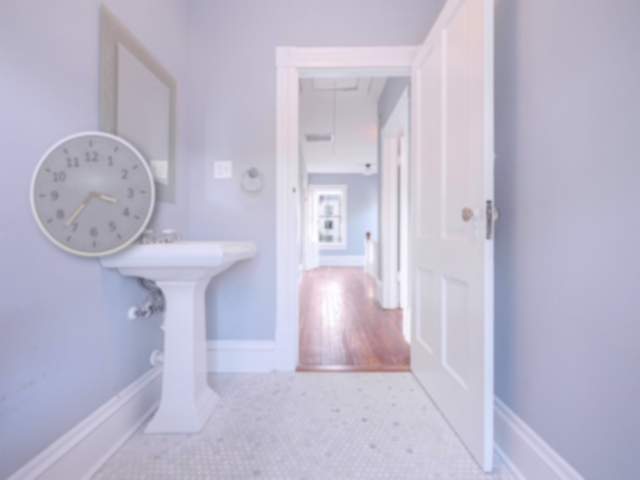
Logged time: 3.37
